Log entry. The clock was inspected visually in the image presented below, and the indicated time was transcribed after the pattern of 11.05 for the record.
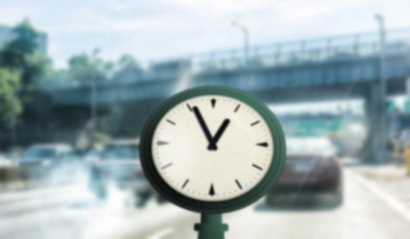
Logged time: 12.56
